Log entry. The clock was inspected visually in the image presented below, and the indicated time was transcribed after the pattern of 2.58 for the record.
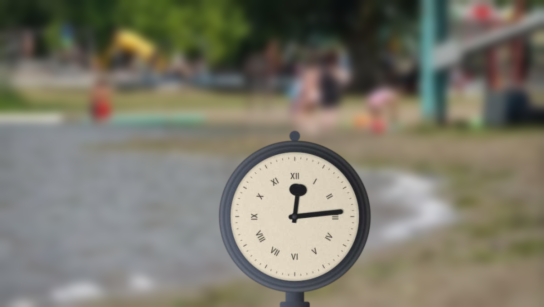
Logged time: 12.14
